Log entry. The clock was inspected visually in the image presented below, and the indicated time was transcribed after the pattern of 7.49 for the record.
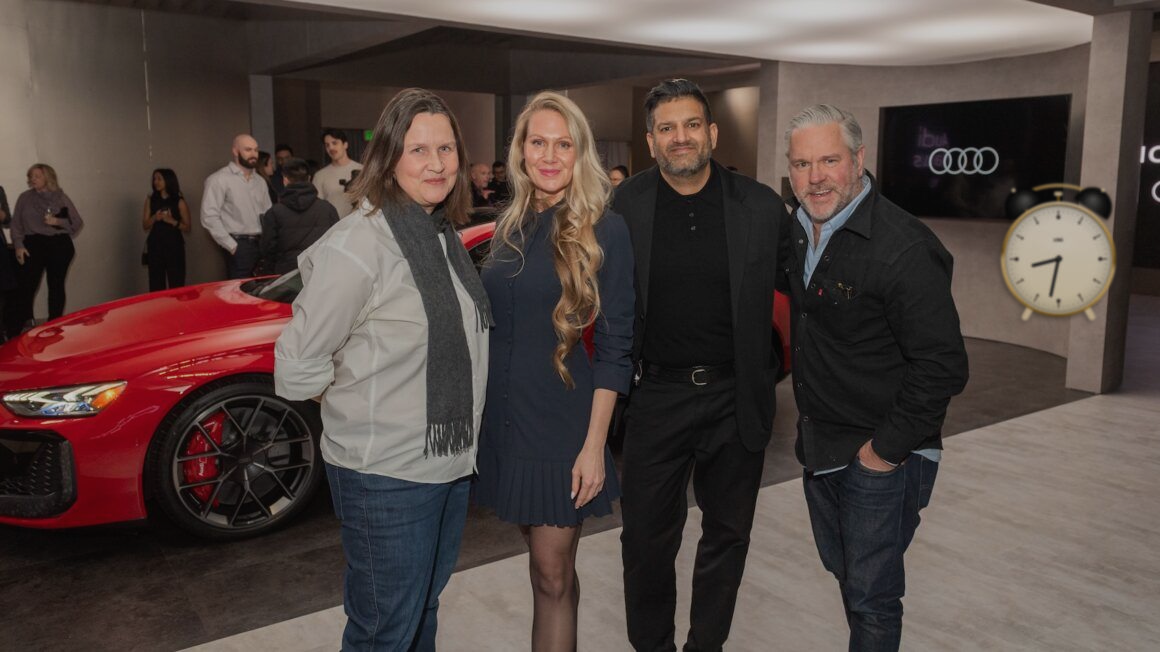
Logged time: 8.32
